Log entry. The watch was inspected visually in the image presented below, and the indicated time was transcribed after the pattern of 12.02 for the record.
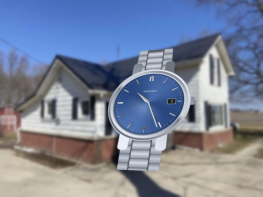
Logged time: 10.26
